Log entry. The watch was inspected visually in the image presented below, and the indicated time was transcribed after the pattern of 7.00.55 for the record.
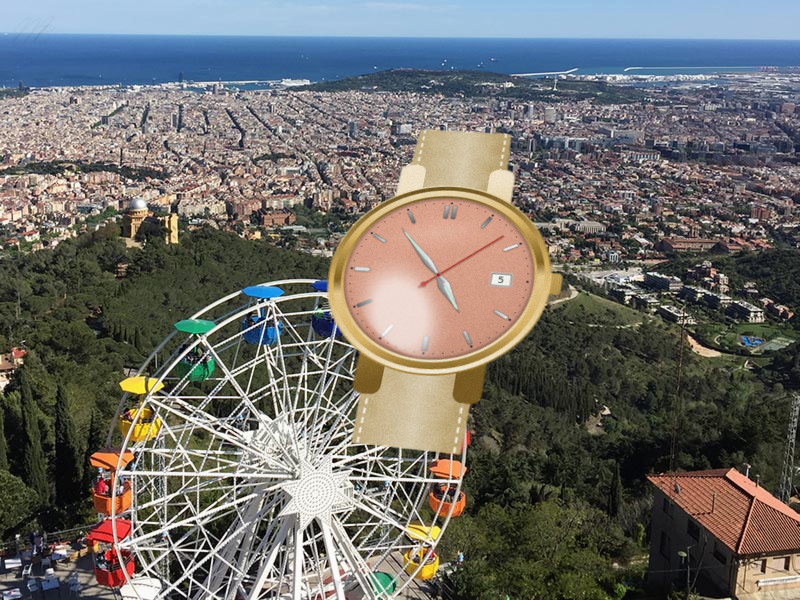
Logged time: 4.53.08
